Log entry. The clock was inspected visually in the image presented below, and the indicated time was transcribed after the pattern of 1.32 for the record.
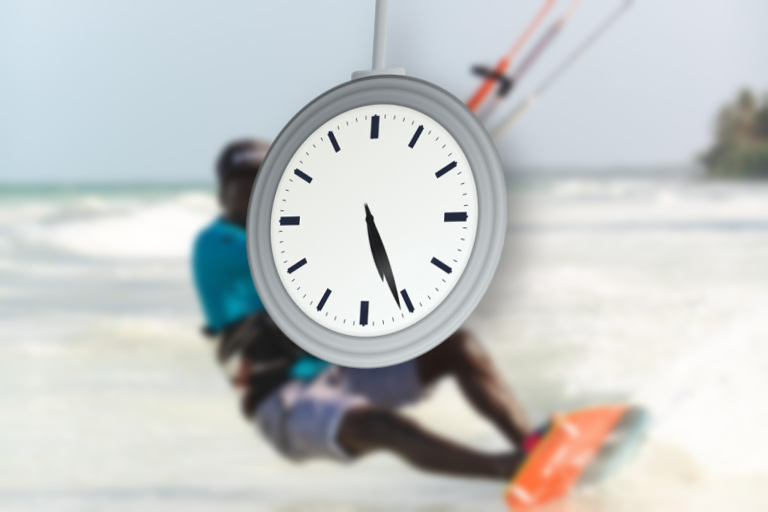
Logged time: 5.26
